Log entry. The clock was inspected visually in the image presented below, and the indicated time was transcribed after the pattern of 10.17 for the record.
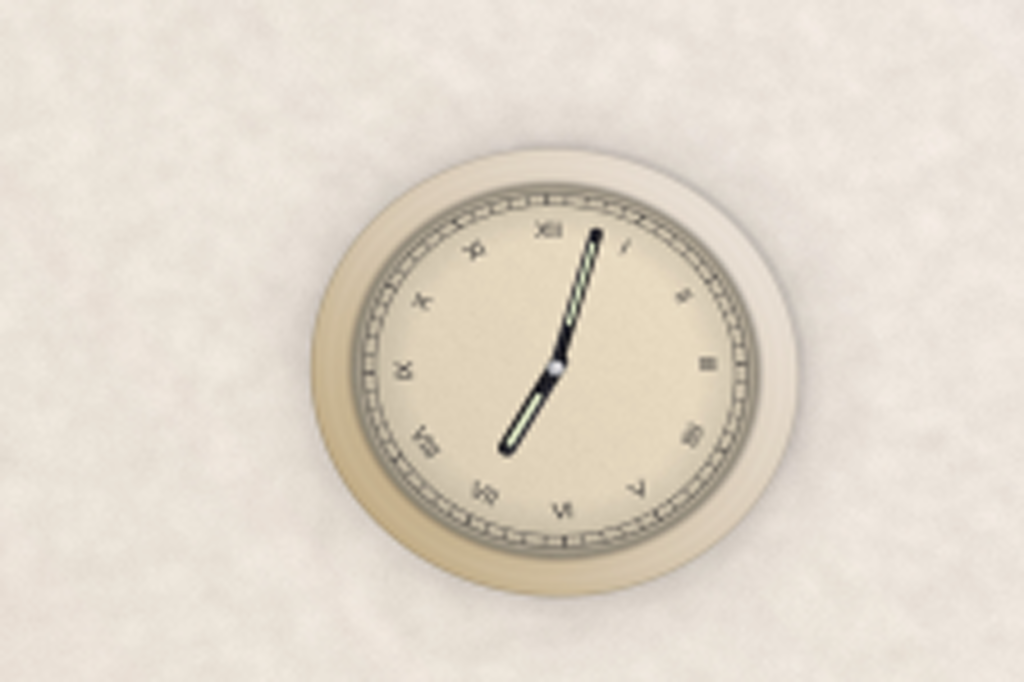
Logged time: 7.03
